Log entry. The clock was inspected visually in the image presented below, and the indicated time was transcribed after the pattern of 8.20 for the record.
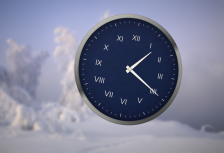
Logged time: 1.20
